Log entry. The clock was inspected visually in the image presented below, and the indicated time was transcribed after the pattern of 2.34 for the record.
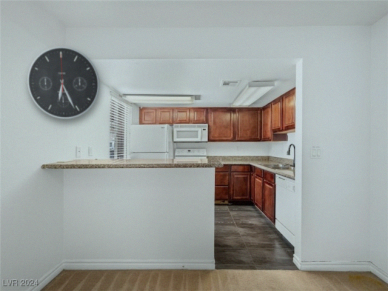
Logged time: 6.26
